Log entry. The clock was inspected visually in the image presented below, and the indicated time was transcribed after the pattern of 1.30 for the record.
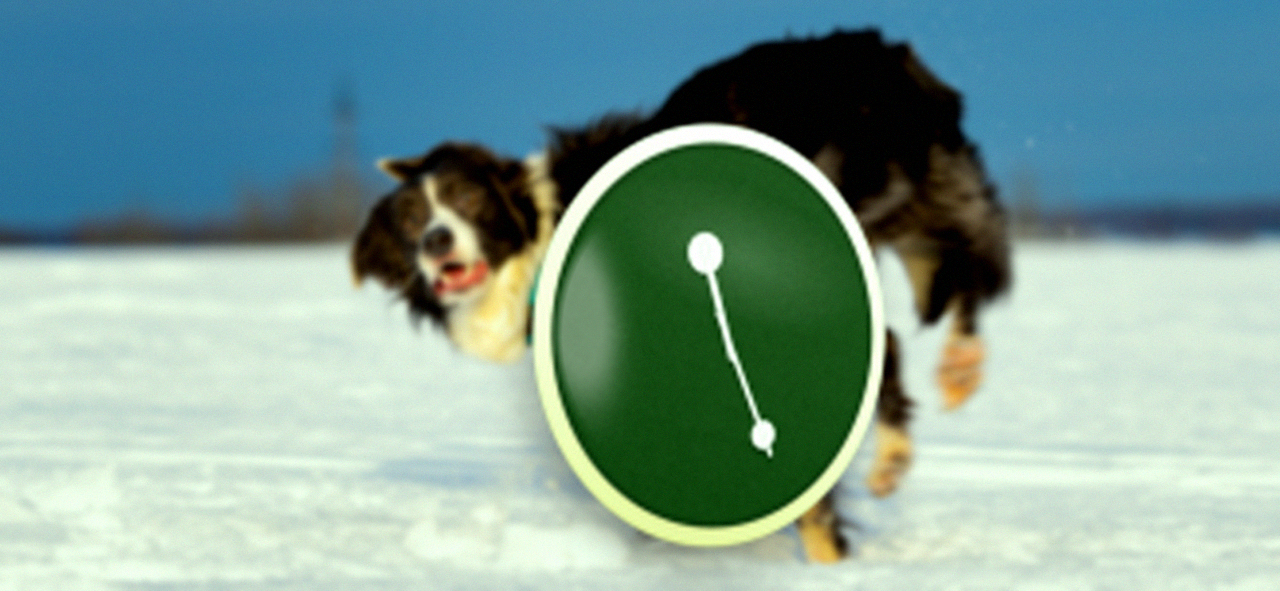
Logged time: 11.26
